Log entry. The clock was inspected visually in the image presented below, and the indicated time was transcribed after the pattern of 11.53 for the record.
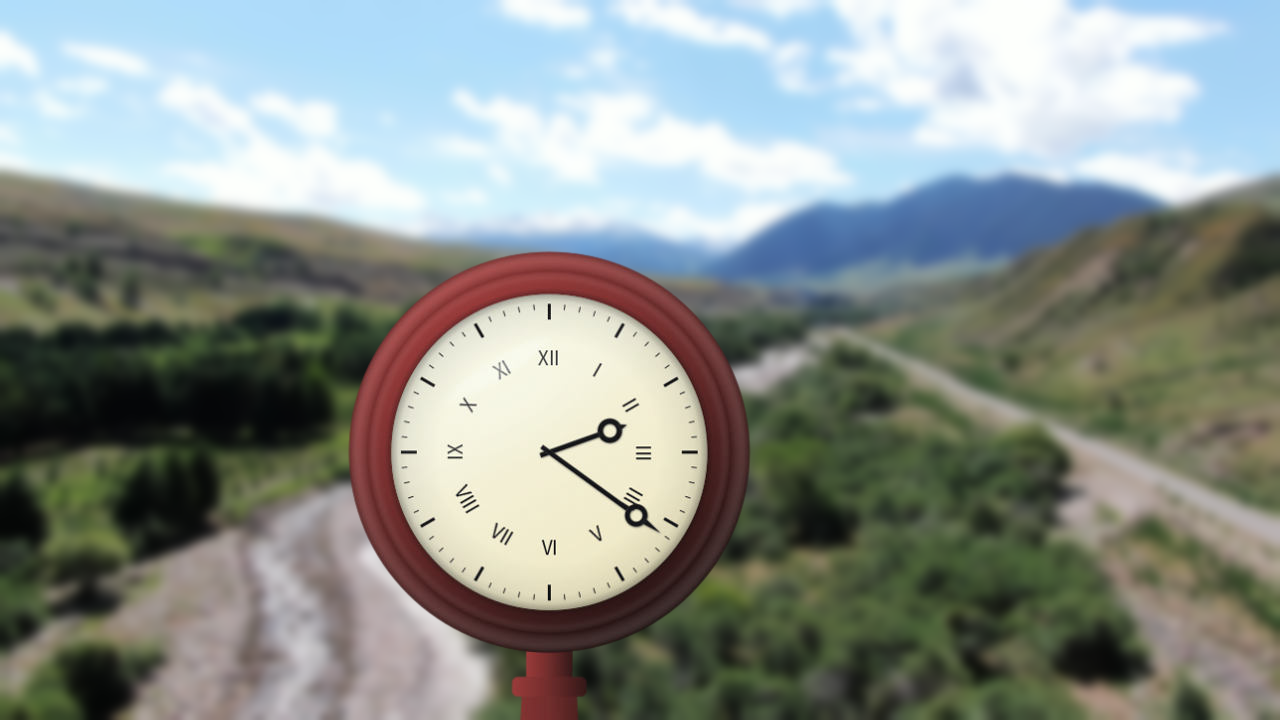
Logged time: 2.21
